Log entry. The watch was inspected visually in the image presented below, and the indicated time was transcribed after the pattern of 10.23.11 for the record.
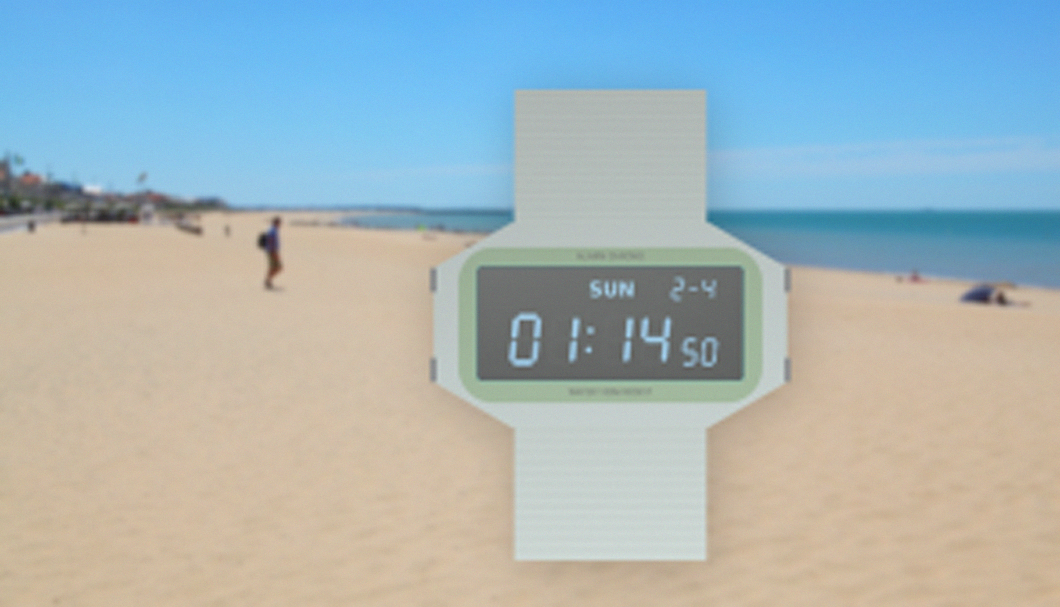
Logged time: 1.14.50
